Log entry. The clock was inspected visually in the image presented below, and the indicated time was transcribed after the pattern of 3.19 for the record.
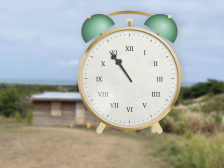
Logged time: 10.54
